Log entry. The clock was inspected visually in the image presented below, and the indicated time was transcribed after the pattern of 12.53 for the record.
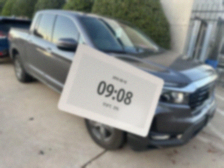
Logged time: 9.08
